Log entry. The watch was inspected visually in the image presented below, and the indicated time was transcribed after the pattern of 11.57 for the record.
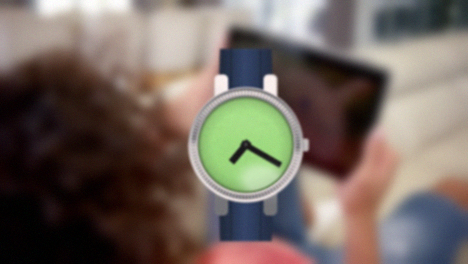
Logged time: 7.20
